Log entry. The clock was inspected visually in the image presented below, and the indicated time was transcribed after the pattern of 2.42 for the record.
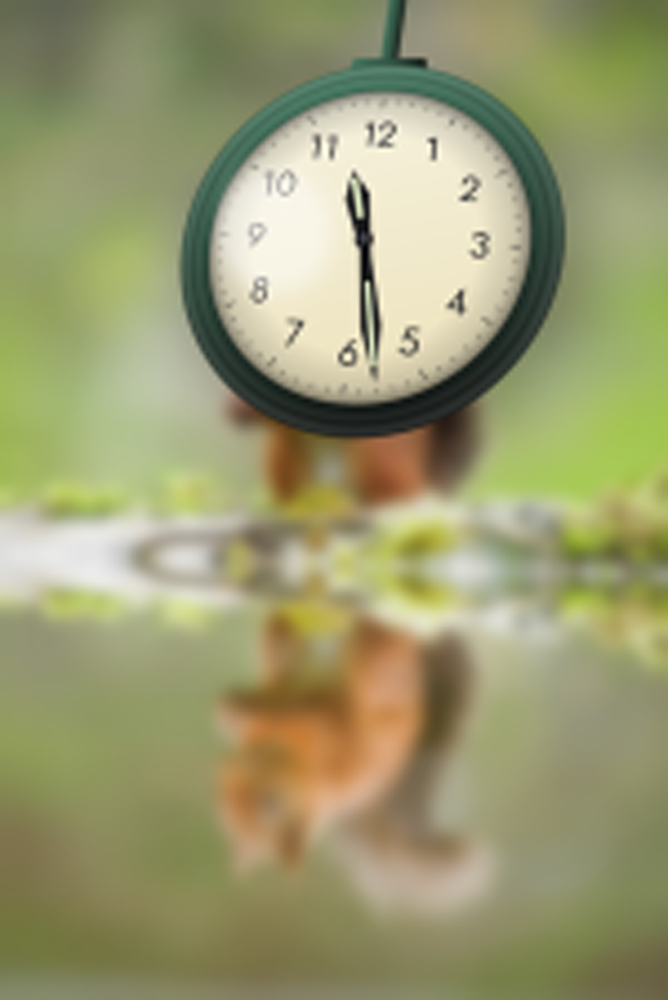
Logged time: 11.28
